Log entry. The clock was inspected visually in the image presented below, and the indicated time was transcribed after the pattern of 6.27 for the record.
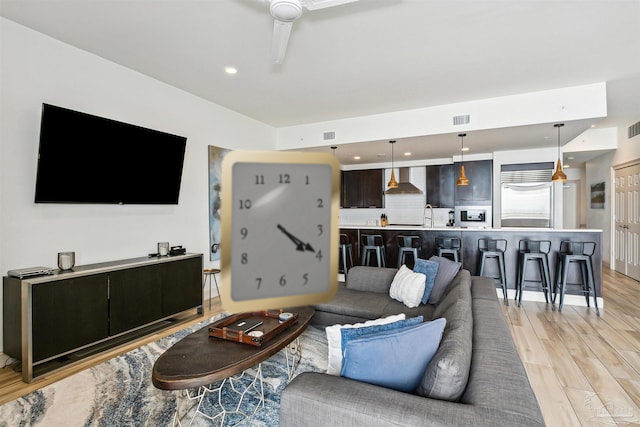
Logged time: 4.20
